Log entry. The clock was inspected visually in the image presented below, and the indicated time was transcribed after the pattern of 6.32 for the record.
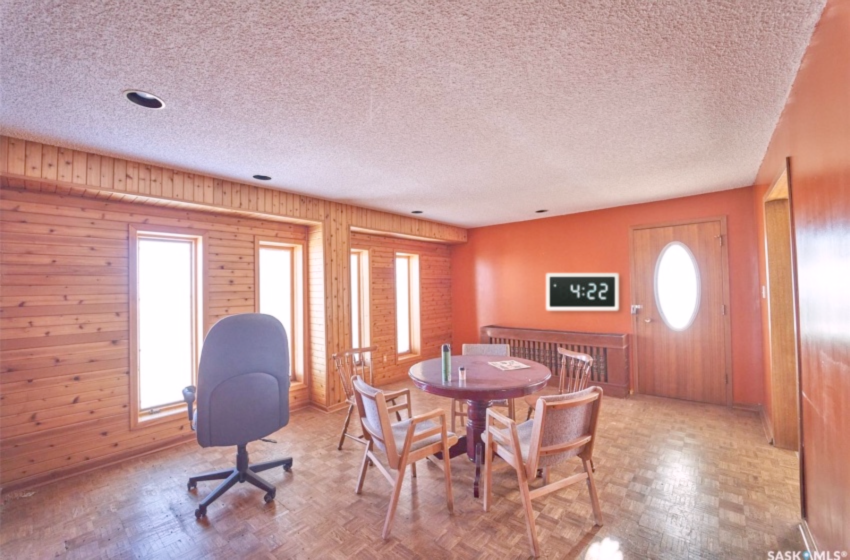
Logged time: 4.22
